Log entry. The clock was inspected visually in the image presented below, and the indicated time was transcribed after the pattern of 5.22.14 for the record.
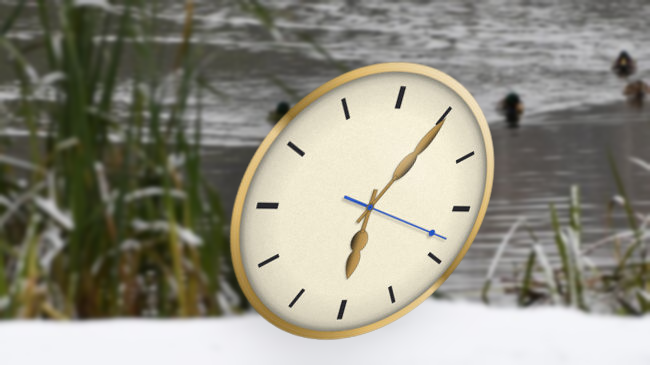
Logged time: 6.05.18
